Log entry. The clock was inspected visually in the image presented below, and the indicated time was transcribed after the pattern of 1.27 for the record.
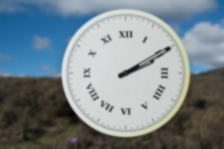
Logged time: 2.10
